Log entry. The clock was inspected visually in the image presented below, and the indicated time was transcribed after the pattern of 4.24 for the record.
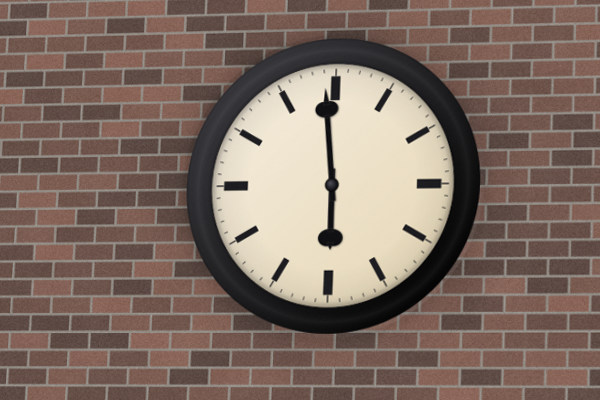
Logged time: 5.59
